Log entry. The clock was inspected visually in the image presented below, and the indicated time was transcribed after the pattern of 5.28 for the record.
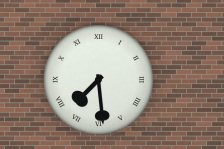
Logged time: 7.29
